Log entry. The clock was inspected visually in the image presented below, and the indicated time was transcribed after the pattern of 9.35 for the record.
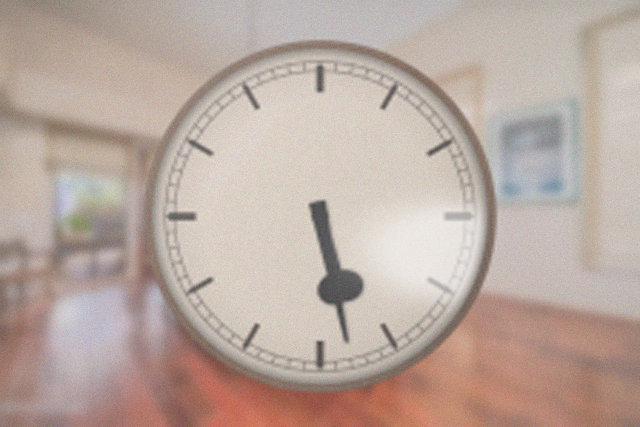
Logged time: 5.28
